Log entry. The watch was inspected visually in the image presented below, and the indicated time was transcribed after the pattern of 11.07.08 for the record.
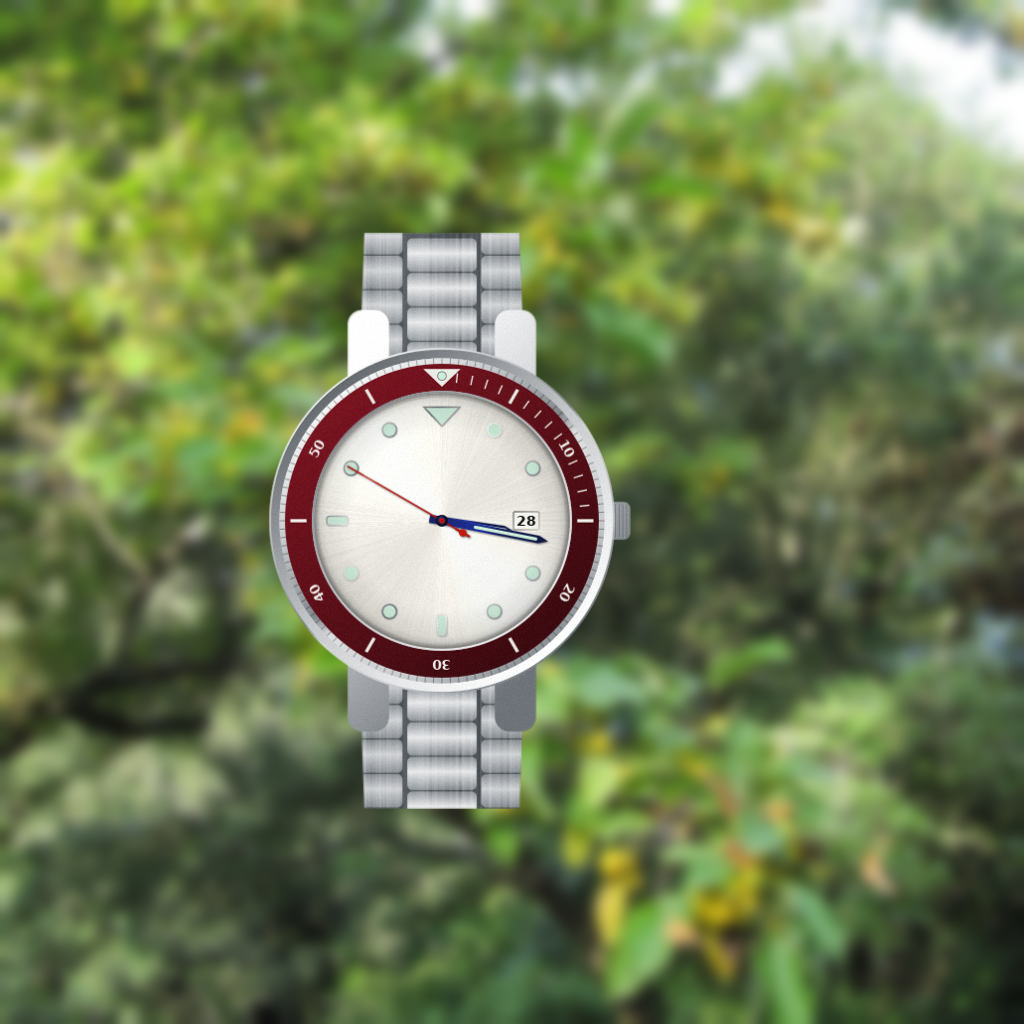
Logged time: 3.16.50
